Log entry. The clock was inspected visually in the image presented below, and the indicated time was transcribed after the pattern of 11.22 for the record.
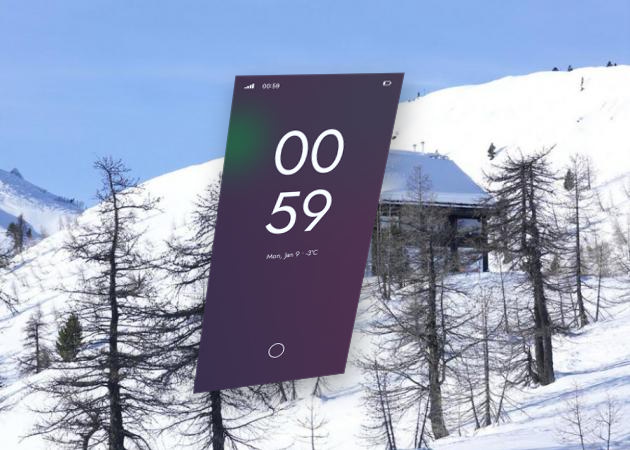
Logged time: 0.59
